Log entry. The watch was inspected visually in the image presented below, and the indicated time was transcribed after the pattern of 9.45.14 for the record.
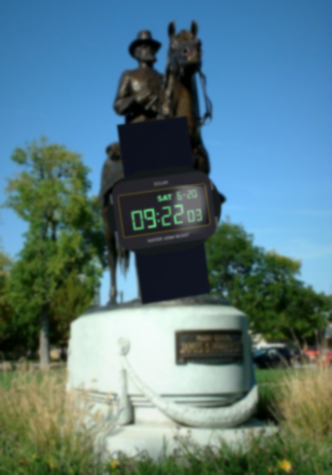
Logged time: 9.22.03
